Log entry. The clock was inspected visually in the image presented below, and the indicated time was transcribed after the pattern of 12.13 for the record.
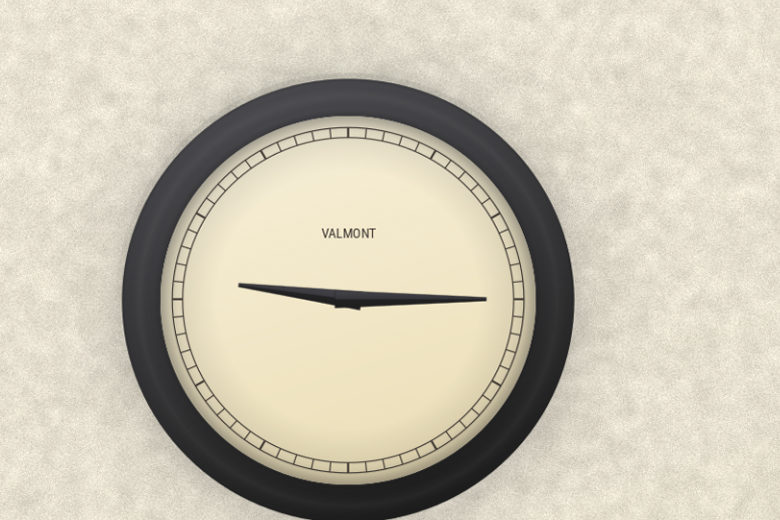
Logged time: 9.15
